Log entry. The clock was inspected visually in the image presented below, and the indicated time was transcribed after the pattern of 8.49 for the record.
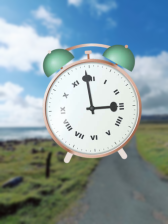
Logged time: 2.59
